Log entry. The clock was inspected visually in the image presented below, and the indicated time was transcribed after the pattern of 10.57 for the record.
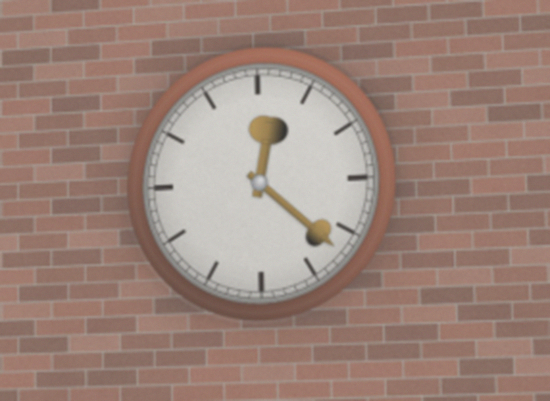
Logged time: 12.22
